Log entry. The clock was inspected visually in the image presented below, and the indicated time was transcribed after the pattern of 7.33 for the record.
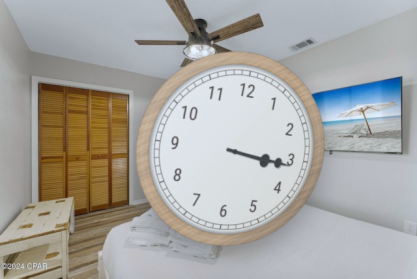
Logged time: 3.16
